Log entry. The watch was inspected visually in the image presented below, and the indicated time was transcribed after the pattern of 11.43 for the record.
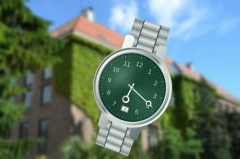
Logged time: 6.19
